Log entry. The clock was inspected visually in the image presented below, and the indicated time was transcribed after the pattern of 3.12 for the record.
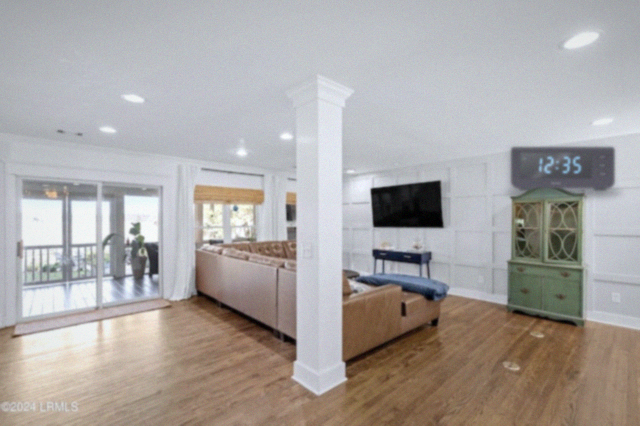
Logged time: 12.35
